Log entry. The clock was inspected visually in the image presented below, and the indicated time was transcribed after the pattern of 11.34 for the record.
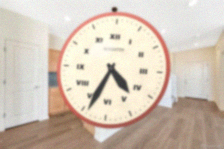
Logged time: 4.34
